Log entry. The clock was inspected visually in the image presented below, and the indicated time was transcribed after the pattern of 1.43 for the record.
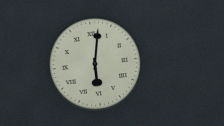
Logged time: 6.02
